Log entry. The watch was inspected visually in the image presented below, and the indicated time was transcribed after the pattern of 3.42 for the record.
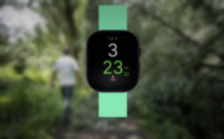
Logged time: 3.23
